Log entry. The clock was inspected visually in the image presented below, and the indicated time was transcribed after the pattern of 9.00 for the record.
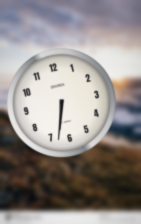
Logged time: 6.33
